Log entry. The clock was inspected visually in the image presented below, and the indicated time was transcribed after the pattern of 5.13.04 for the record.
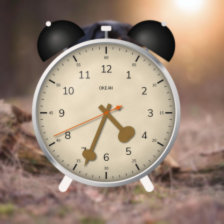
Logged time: 4.33.41
